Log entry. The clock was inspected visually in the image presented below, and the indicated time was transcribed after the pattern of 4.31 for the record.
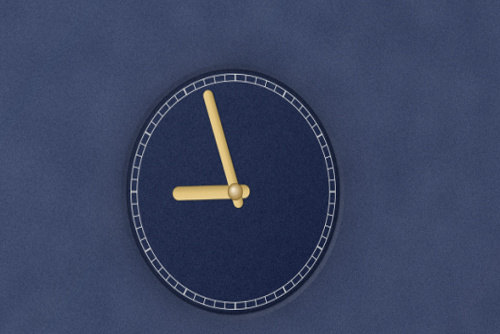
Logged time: 8.57
